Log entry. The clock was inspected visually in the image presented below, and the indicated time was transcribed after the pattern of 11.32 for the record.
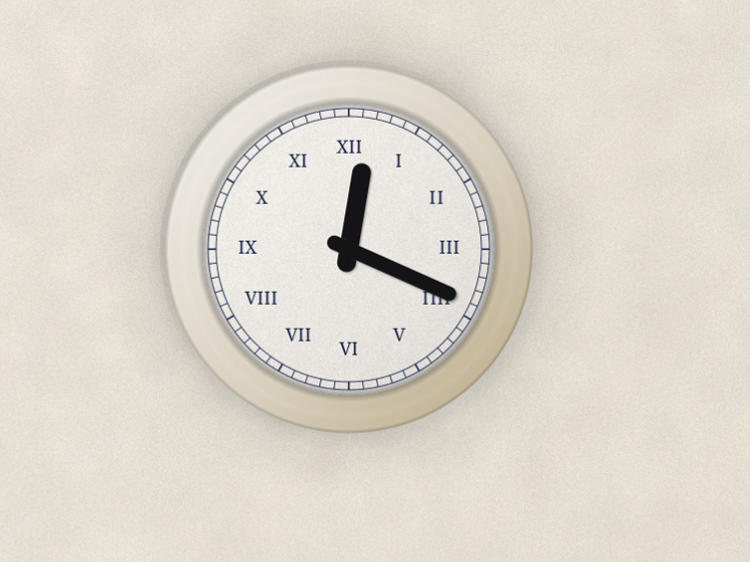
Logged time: 12.19
